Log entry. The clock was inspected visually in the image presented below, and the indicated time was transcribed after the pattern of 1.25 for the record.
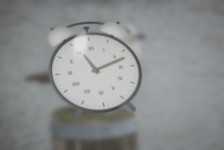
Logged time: 11.12
